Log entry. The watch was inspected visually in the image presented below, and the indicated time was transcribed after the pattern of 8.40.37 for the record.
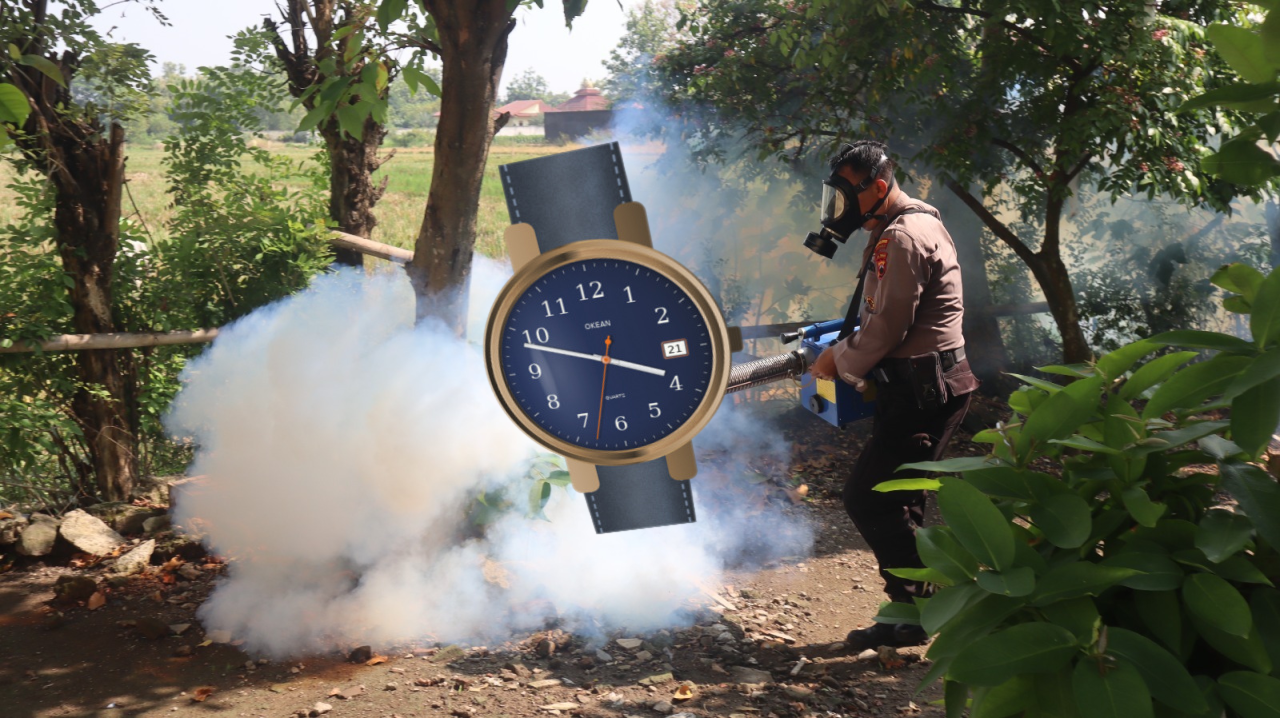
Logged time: 3.48.33
